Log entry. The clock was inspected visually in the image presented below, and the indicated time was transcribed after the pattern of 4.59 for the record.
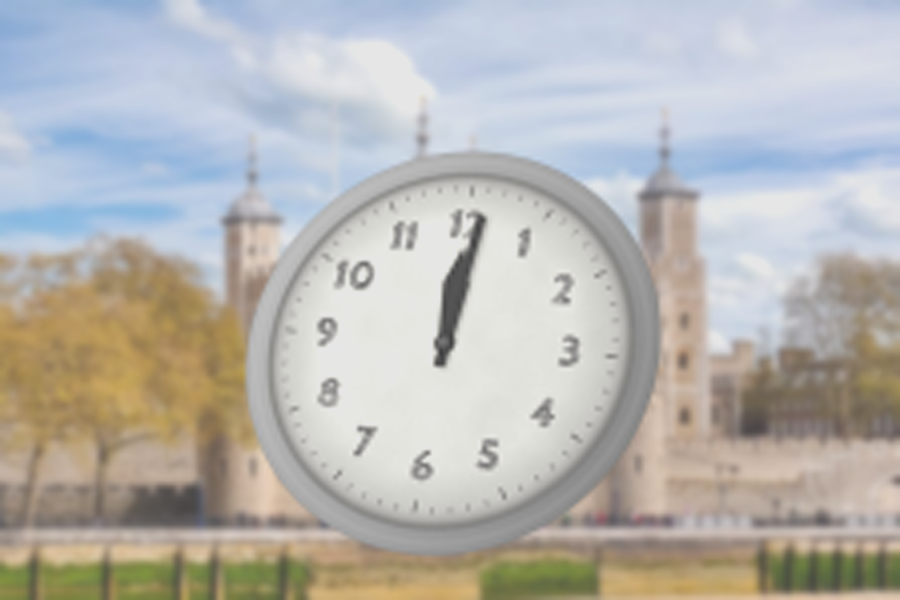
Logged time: 12.01
